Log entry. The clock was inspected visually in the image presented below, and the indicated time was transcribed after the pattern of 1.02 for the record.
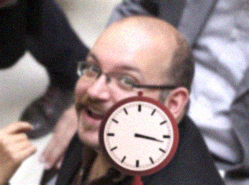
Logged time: 3.17
